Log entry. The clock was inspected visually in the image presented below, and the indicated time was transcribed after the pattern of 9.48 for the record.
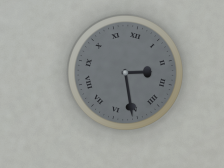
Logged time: 2.26
